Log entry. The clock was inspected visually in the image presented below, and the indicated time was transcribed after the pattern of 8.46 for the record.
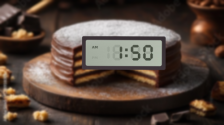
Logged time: 1.50
